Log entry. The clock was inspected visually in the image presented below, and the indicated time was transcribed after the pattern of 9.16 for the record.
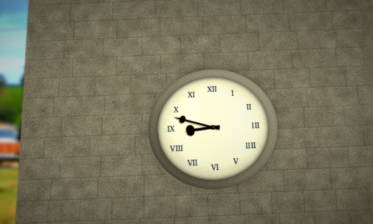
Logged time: 8.48
